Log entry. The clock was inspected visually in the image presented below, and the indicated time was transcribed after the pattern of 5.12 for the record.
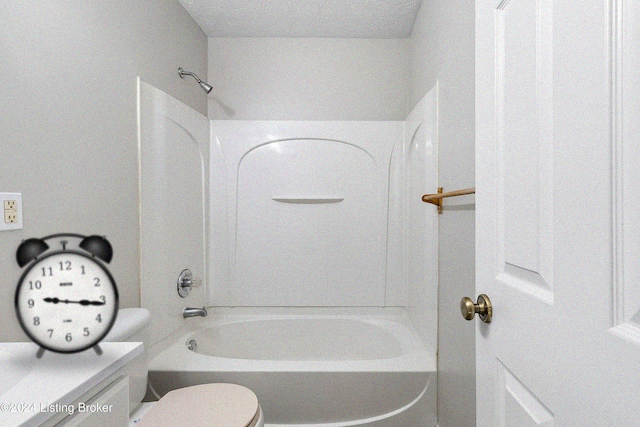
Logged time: 9.16
